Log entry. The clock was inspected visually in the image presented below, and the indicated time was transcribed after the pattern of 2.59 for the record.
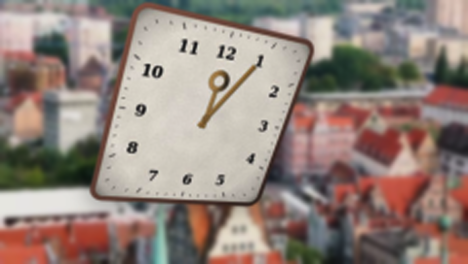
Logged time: 12.05
